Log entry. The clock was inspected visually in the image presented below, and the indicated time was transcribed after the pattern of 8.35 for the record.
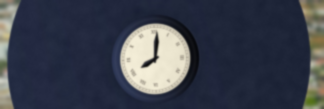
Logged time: 8.01
